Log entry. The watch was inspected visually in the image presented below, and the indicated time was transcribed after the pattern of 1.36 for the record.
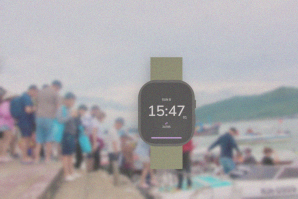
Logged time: 15.47
